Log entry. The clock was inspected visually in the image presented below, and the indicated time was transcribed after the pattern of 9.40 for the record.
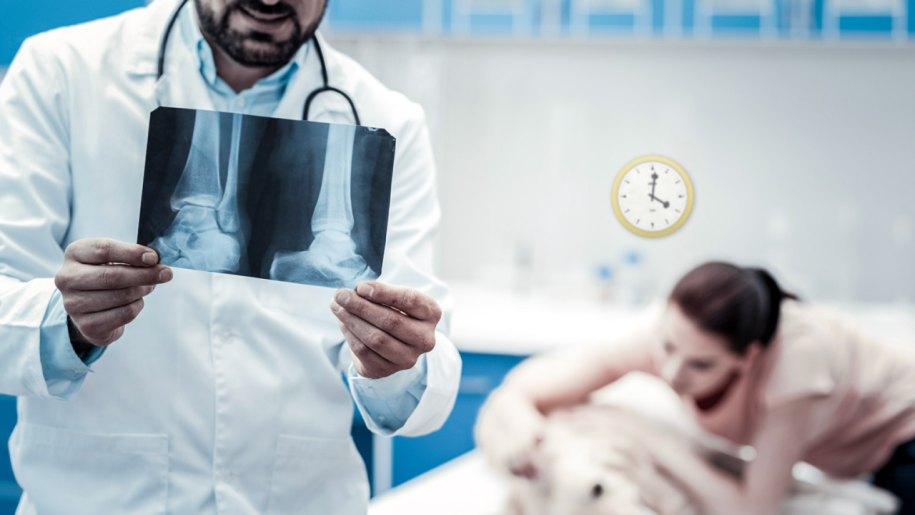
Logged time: 4.01
